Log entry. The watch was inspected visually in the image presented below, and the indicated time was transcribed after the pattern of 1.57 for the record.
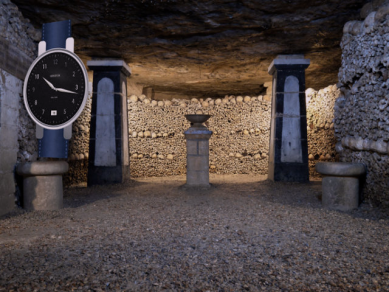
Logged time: 10.17
